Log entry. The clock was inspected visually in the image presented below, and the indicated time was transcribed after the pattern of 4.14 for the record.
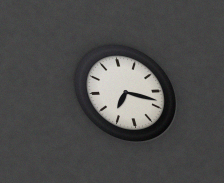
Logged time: 7.18
